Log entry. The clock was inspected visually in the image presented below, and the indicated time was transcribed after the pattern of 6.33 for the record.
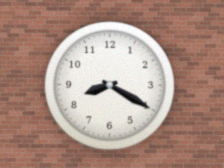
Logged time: 8.20
